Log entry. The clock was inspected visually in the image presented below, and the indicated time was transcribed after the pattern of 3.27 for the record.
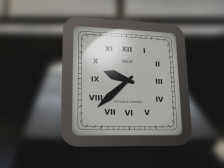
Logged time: 9.38
